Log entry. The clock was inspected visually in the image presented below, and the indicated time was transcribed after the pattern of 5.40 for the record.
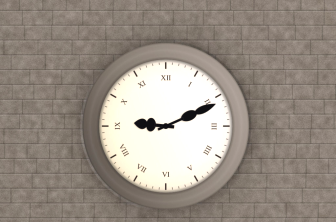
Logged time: 9.11
